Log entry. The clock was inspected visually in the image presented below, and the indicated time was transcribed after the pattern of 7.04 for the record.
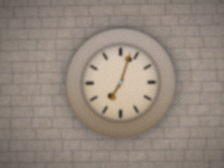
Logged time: 7.03
